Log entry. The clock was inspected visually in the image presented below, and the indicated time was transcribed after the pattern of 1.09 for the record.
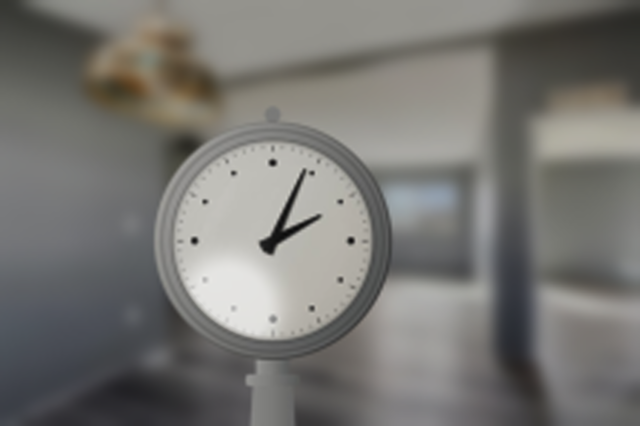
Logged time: 2.04
